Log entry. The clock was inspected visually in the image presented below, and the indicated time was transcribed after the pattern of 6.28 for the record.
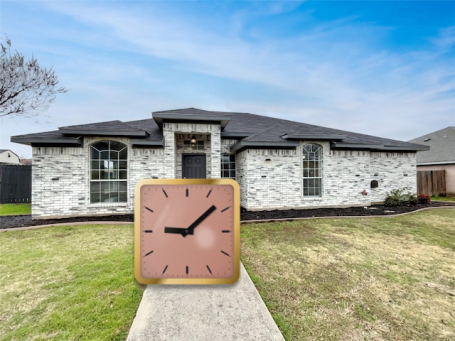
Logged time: 9.08
